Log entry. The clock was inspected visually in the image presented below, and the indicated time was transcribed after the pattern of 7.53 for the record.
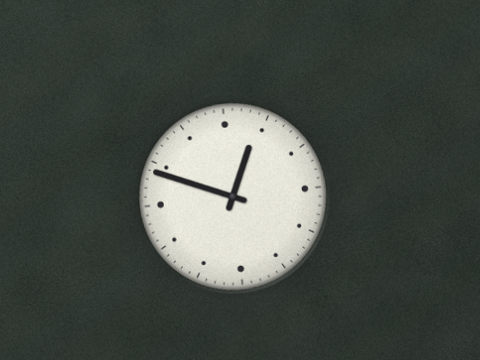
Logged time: 12.49
